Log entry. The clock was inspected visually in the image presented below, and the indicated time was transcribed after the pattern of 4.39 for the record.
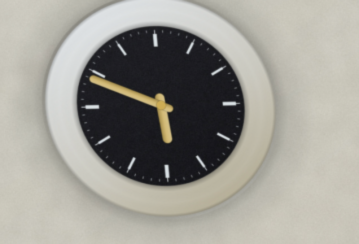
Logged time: 5.49
